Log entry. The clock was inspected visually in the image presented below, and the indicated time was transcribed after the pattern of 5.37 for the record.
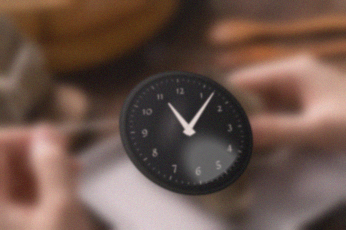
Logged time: 11.07
